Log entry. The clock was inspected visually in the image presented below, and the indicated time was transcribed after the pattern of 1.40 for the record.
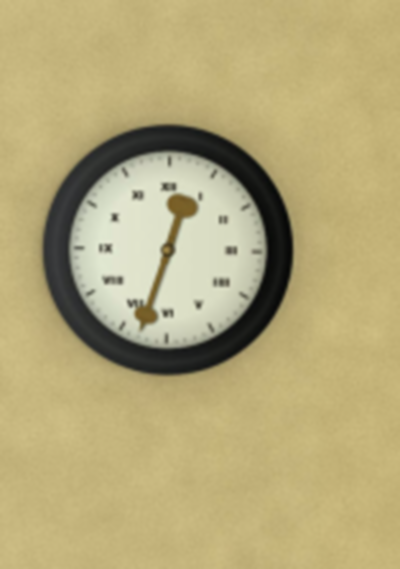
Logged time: 12.33
